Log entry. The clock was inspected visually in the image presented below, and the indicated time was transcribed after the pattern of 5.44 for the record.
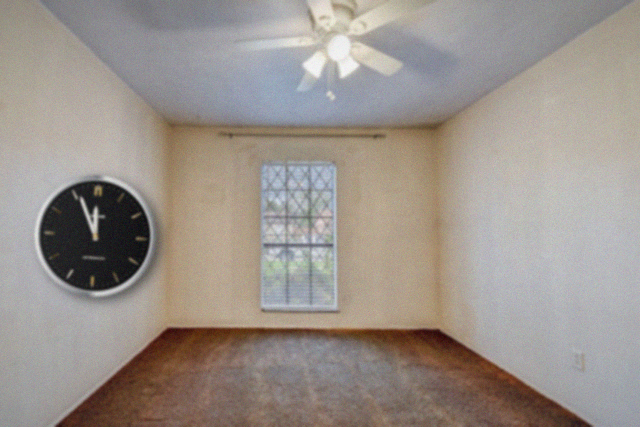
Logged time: 11.56
